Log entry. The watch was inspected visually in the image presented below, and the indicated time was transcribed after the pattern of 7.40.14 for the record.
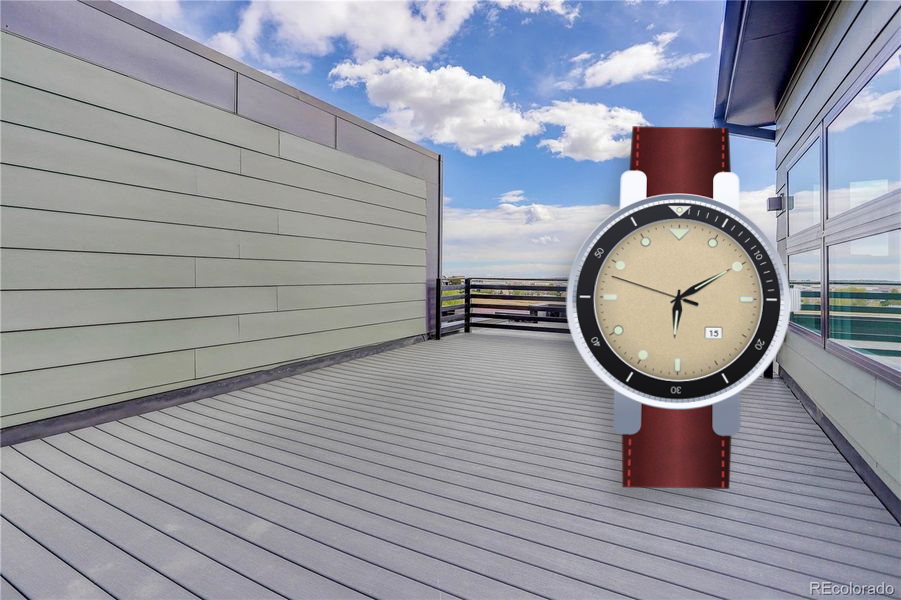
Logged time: 6.09.48
